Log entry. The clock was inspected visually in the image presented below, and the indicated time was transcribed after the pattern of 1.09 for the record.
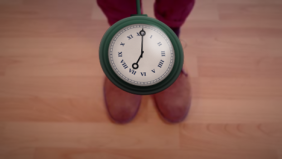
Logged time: 7.01
